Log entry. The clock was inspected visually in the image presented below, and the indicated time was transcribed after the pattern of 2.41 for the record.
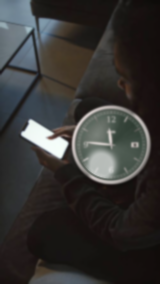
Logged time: 11.46
